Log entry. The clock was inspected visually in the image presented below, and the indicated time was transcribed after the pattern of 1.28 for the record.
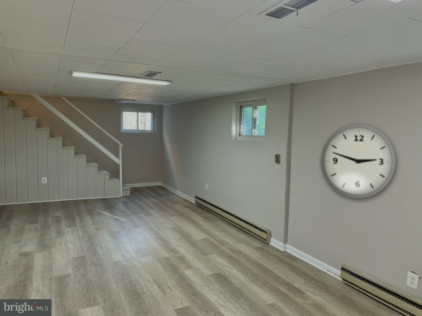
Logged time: 2.48
